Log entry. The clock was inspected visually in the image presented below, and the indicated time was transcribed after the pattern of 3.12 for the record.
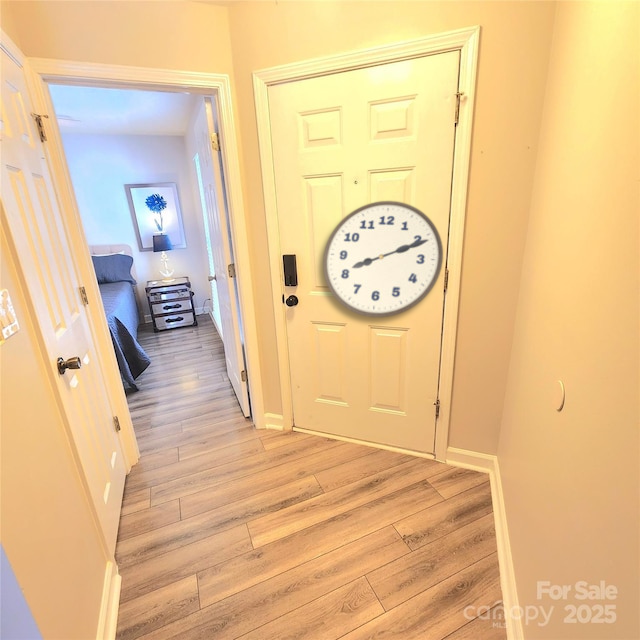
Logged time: 8.11
